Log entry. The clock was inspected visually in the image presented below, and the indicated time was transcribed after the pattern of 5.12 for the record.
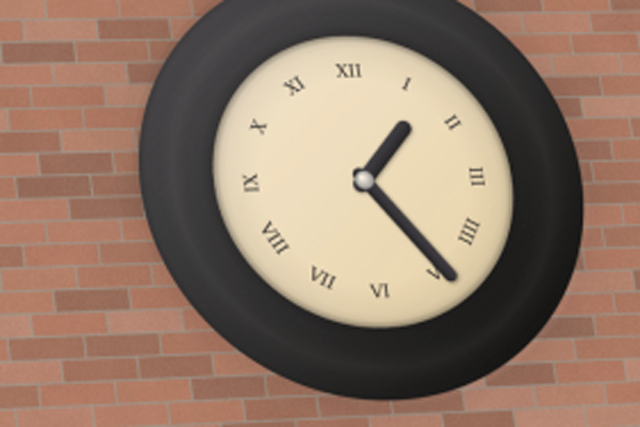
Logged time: 1.24
